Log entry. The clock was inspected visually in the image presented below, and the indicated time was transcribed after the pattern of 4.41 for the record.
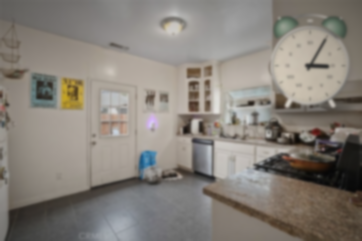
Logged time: 3.05
